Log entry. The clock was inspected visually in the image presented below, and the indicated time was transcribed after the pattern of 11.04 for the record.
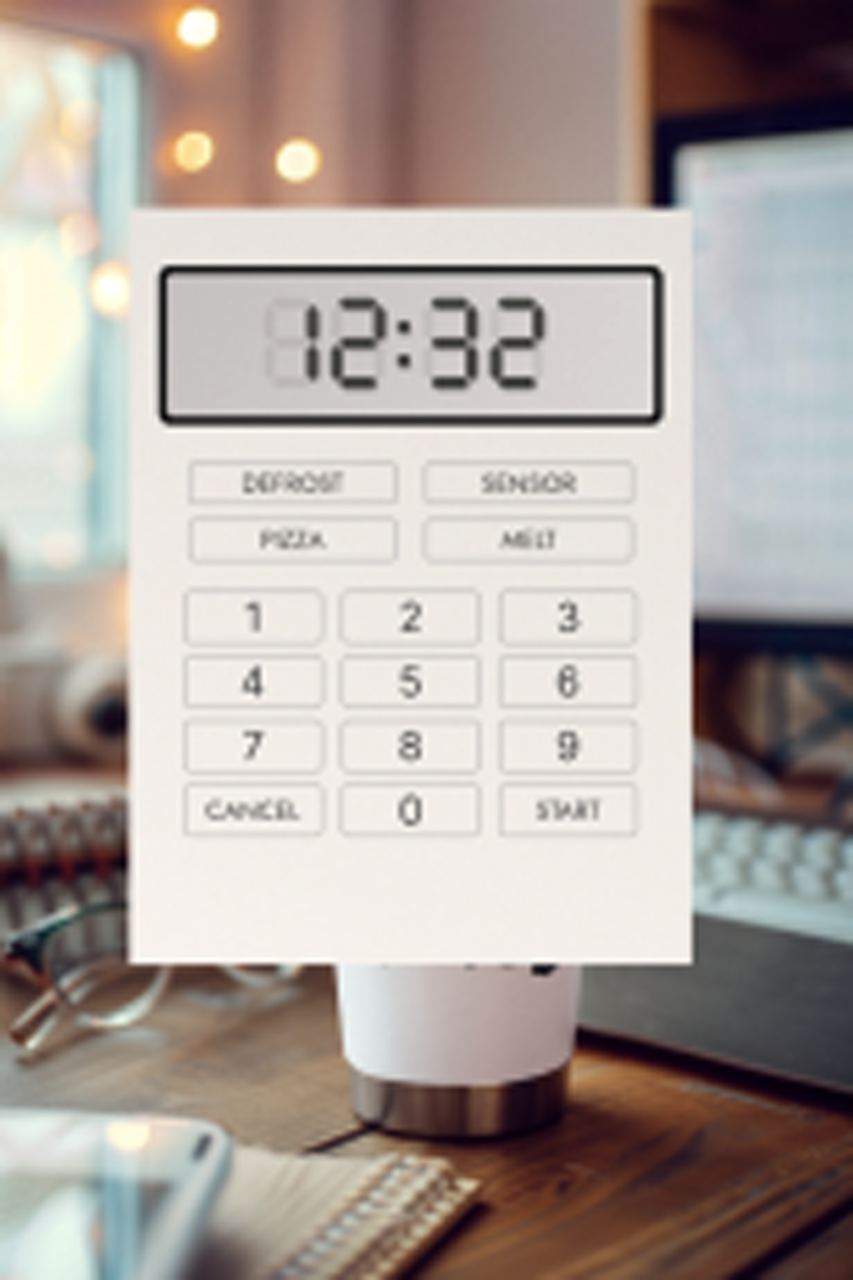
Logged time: 12.32
